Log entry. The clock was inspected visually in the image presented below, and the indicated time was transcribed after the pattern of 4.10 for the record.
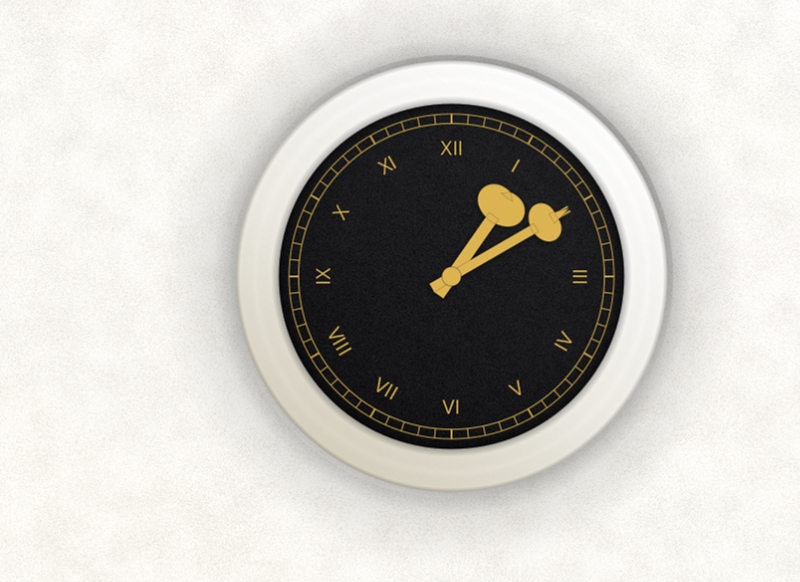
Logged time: 1.10
